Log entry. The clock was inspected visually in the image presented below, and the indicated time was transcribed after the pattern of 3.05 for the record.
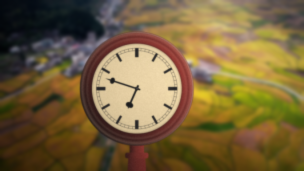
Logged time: 6.48
